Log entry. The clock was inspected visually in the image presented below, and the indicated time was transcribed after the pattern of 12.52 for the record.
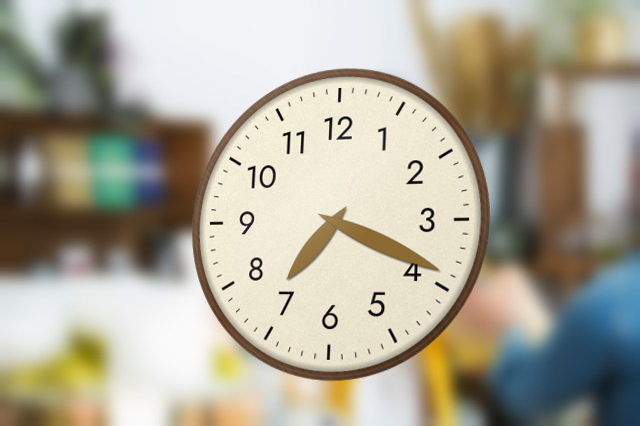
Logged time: 7.19
